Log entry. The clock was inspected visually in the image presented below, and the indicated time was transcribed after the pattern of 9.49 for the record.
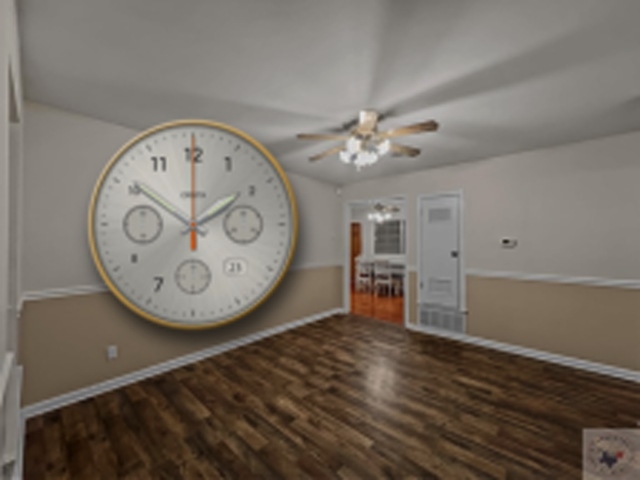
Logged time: 1.51
